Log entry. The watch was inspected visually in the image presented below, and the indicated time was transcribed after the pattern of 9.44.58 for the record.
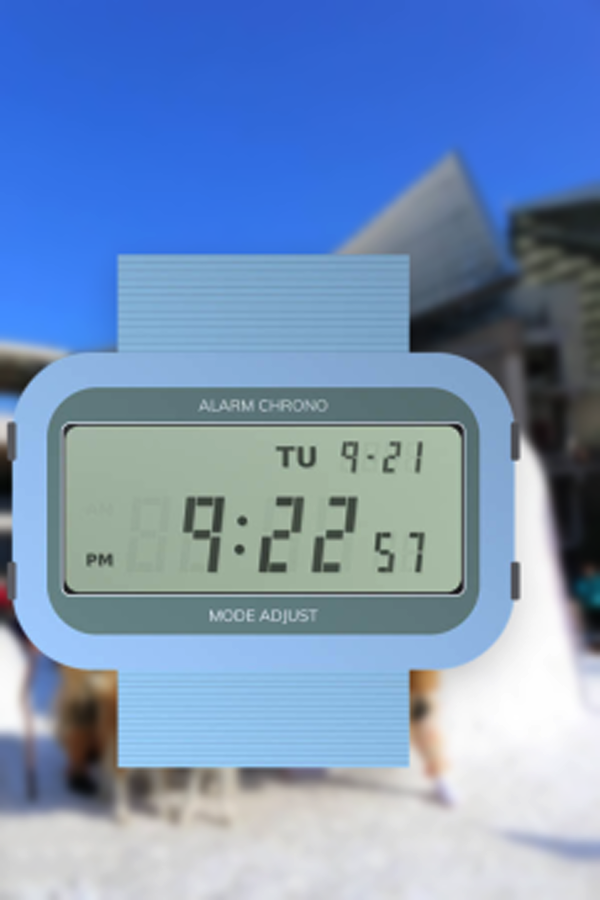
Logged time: 9.22.57
